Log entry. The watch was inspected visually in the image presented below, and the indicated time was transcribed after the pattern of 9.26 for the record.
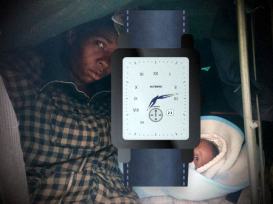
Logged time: 7.13
